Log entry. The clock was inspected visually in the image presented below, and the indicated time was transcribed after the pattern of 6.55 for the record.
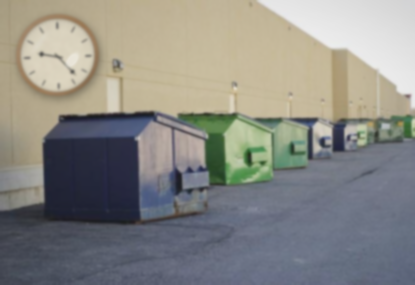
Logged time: 9.23
